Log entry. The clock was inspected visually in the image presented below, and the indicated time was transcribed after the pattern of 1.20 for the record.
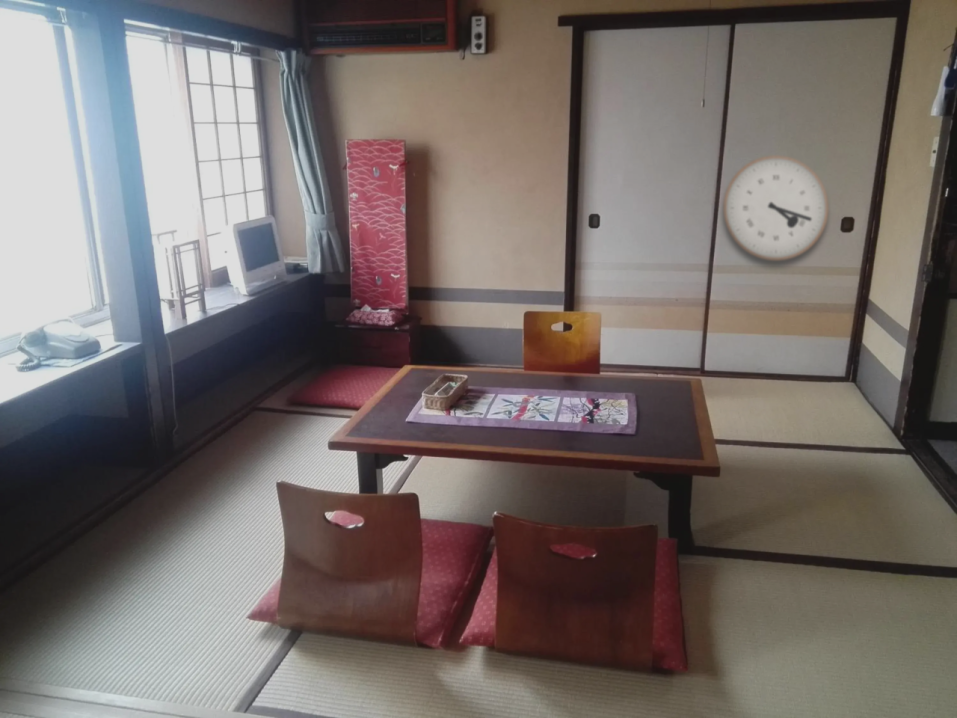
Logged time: 4.18
